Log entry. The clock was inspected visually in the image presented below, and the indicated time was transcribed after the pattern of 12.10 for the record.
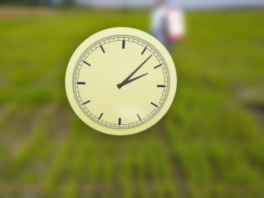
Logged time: 2.07
